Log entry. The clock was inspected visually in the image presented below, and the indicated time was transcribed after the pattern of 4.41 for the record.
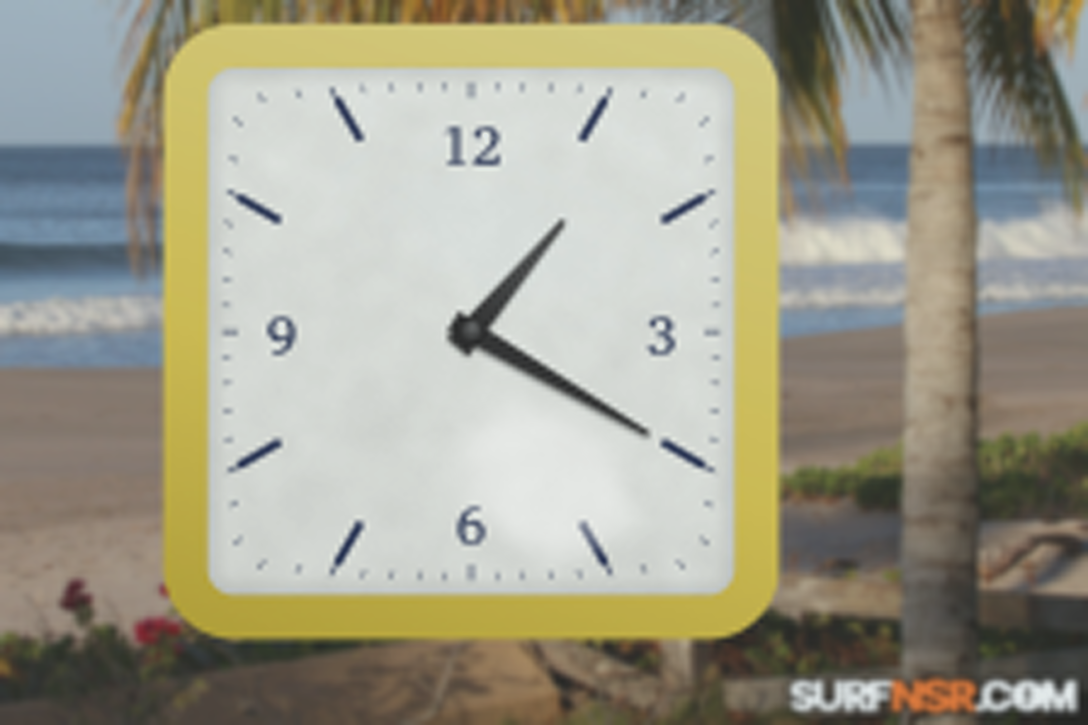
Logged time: 1.20
